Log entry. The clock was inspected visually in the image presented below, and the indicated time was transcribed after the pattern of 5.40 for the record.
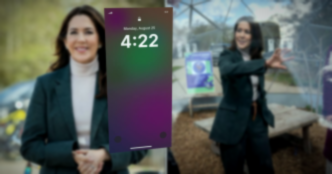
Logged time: 4.22
